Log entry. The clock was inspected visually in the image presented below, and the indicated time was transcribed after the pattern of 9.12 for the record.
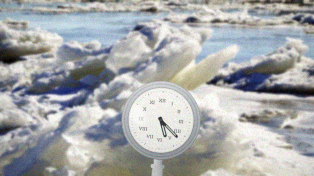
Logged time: 5.22
